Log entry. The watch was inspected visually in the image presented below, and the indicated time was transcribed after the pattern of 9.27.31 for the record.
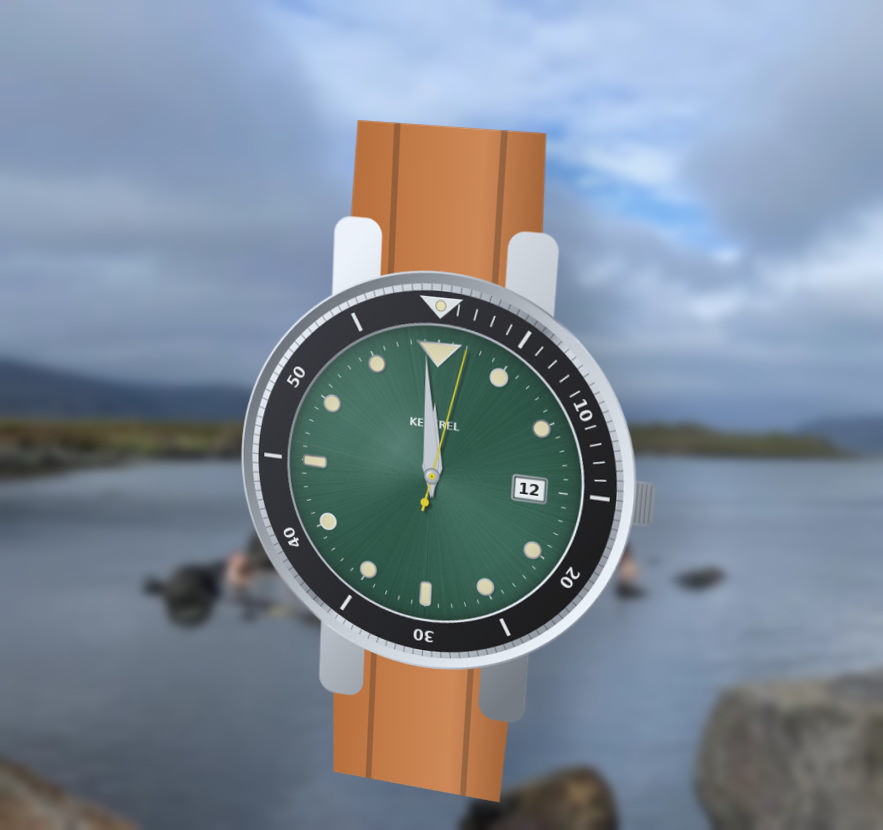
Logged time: 11.59.02
